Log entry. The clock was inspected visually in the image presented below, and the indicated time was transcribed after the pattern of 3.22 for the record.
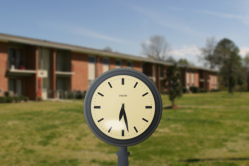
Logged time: 6.28
